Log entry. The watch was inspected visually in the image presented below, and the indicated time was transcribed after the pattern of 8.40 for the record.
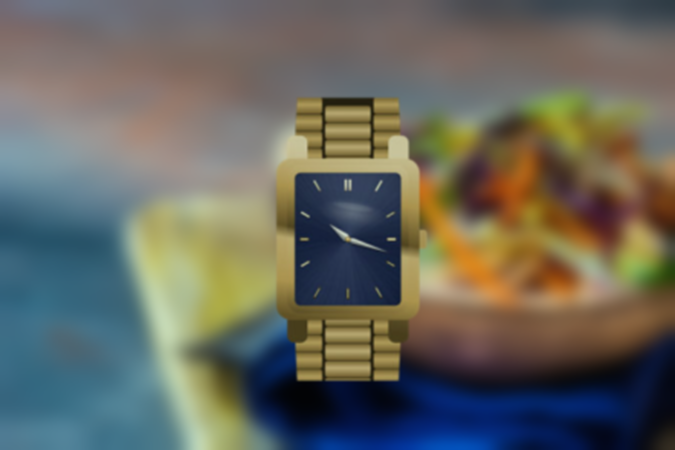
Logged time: 10.18
